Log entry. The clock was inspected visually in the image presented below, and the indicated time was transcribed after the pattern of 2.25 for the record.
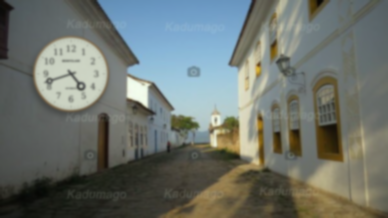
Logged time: 4.42
